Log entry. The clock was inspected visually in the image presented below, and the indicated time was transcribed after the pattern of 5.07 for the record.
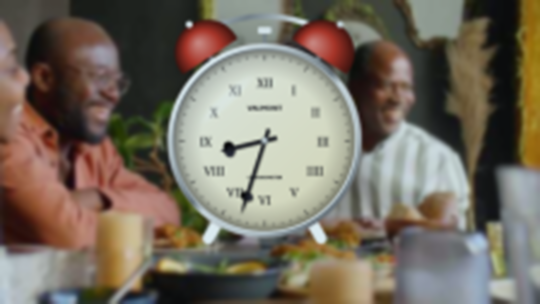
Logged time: 8.33
